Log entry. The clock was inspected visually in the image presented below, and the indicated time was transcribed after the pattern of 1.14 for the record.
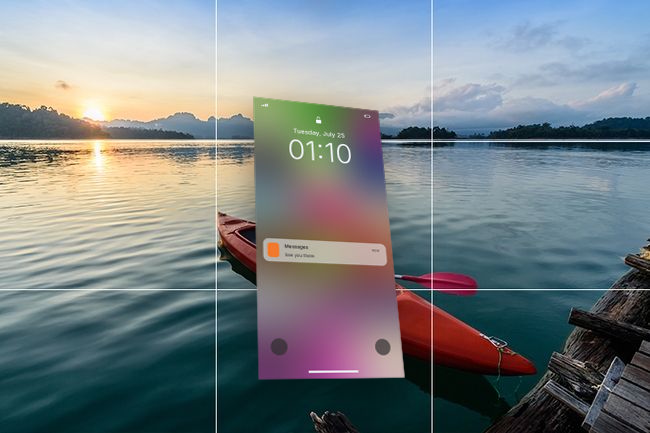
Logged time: 1.10
